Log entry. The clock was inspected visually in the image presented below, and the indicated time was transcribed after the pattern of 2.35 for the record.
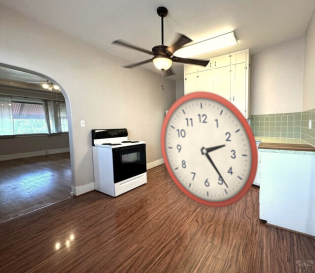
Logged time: 2.24
